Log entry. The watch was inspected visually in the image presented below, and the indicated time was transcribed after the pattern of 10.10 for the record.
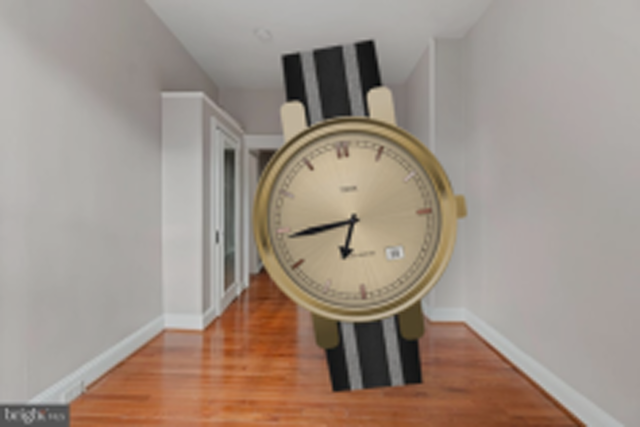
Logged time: 6.44
